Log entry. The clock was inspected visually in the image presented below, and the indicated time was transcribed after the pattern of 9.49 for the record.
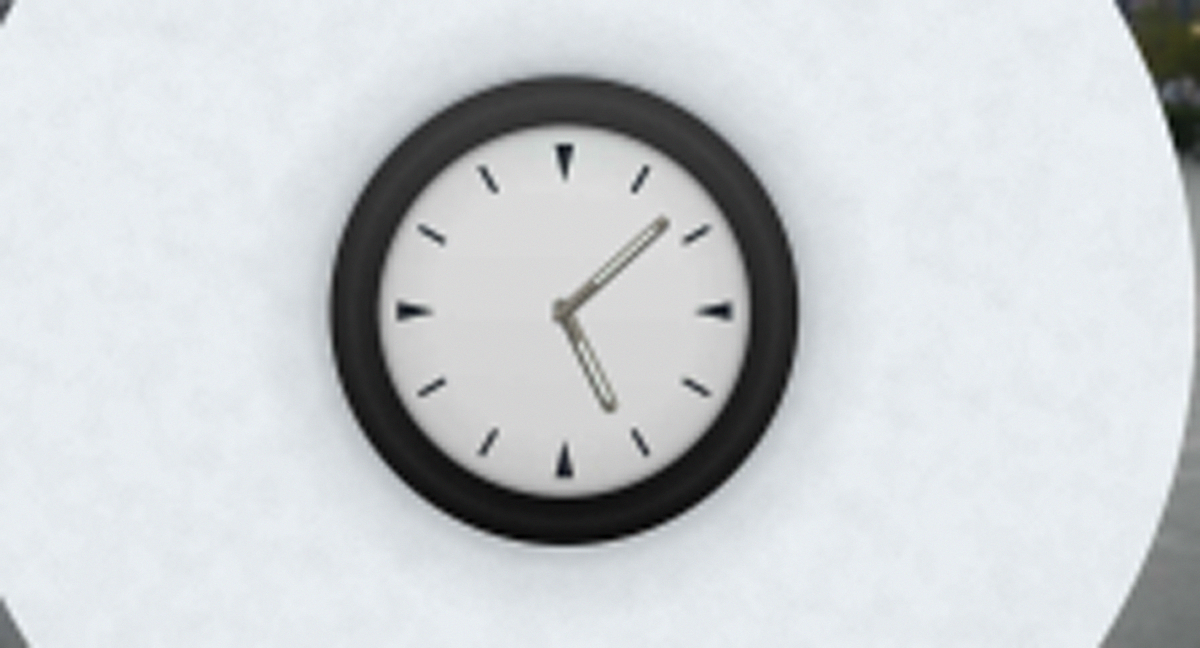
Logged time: 5.08
